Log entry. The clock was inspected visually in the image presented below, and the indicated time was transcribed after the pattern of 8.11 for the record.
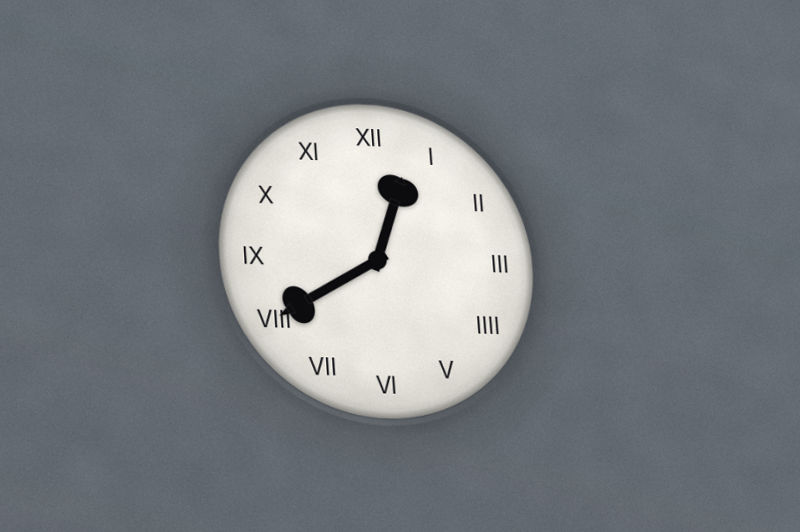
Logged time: 12.40
